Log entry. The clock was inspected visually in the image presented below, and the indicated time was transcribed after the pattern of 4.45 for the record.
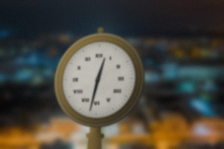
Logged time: 12.32
